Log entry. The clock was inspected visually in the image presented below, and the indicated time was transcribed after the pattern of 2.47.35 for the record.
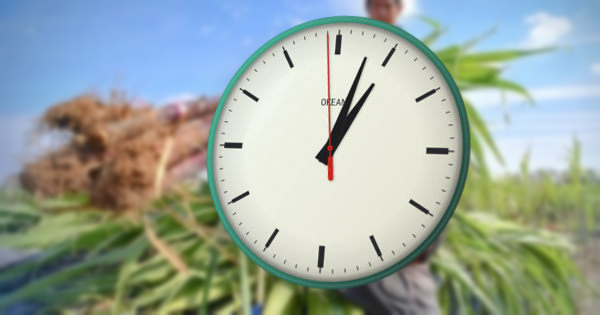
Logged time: 1.02.59
